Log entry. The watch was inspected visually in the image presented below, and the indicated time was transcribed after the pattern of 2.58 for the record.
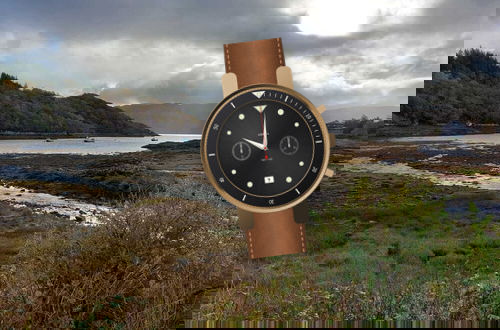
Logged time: 10.01
